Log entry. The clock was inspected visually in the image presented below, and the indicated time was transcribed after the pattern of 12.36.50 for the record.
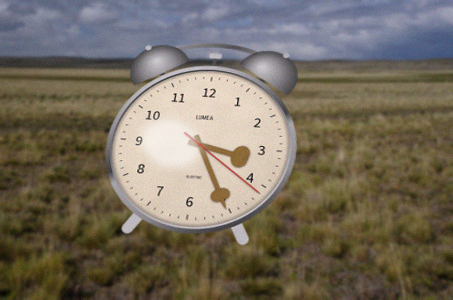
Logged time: 3.25.21
